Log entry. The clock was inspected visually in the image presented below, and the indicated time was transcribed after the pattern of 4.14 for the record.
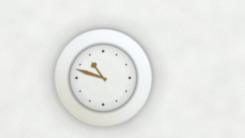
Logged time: 10.48
